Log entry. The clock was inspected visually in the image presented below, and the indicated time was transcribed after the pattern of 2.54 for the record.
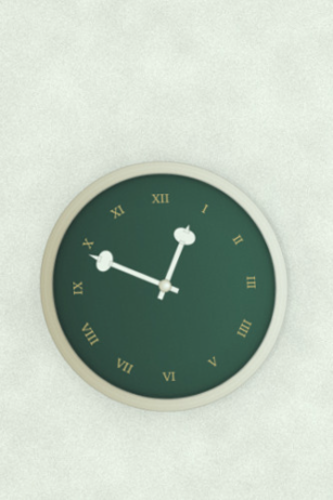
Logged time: 12.49
